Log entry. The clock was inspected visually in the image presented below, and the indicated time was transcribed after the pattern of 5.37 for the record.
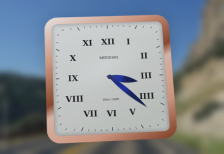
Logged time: 3.22
